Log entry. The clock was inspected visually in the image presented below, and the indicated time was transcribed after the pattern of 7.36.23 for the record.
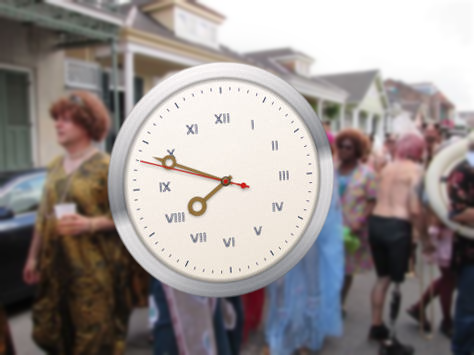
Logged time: 7.48.48
